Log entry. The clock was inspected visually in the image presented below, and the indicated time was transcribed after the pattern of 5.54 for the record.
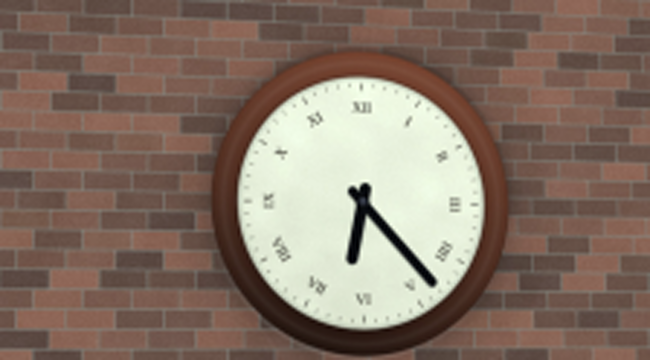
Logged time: 6.23
